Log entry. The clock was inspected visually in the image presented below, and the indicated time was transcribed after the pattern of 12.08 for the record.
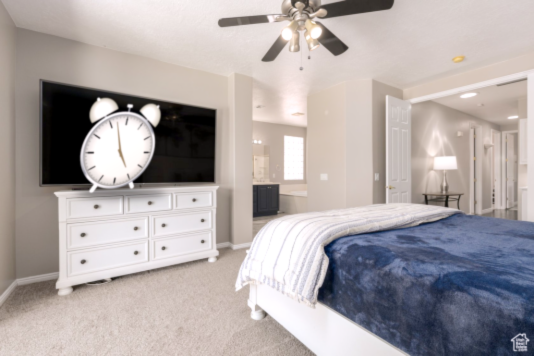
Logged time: 4.57
